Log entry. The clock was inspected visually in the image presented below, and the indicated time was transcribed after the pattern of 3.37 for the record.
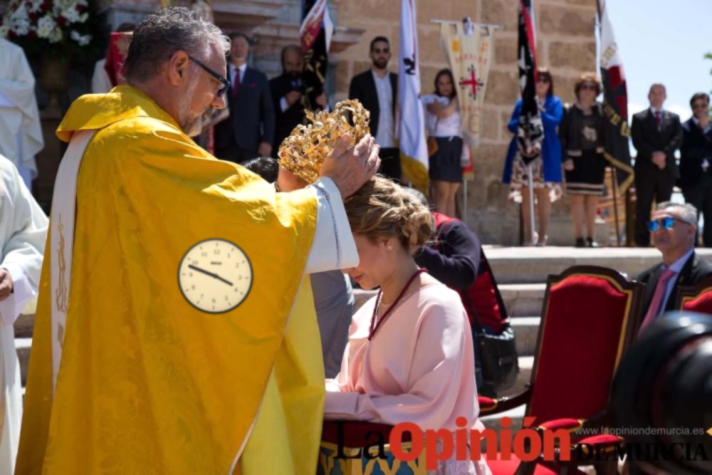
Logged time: 3.48
